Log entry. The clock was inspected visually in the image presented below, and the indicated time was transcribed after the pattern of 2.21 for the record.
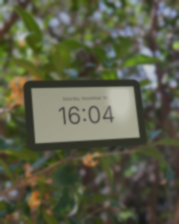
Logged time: 16.04
